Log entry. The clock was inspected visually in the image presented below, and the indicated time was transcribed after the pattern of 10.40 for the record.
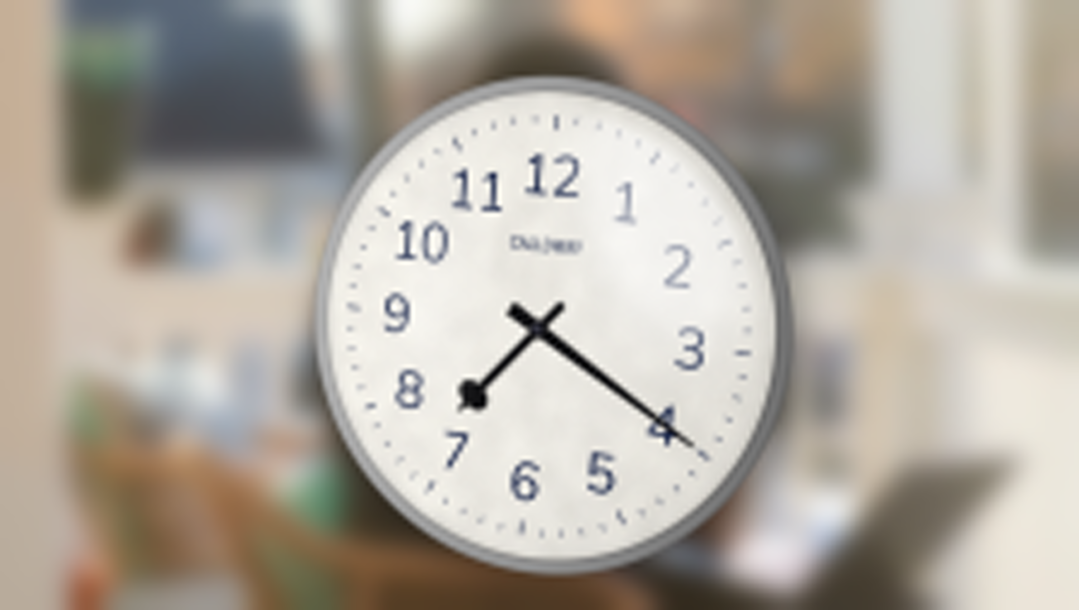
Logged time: 7.20
